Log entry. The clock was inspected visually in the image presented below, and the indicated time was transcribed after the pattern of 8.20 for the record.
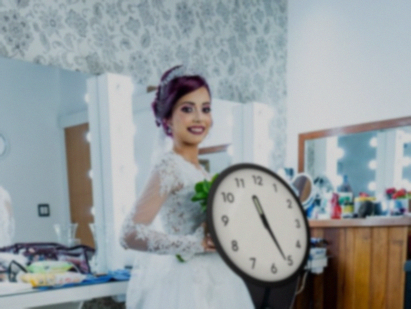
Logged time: 11.26
